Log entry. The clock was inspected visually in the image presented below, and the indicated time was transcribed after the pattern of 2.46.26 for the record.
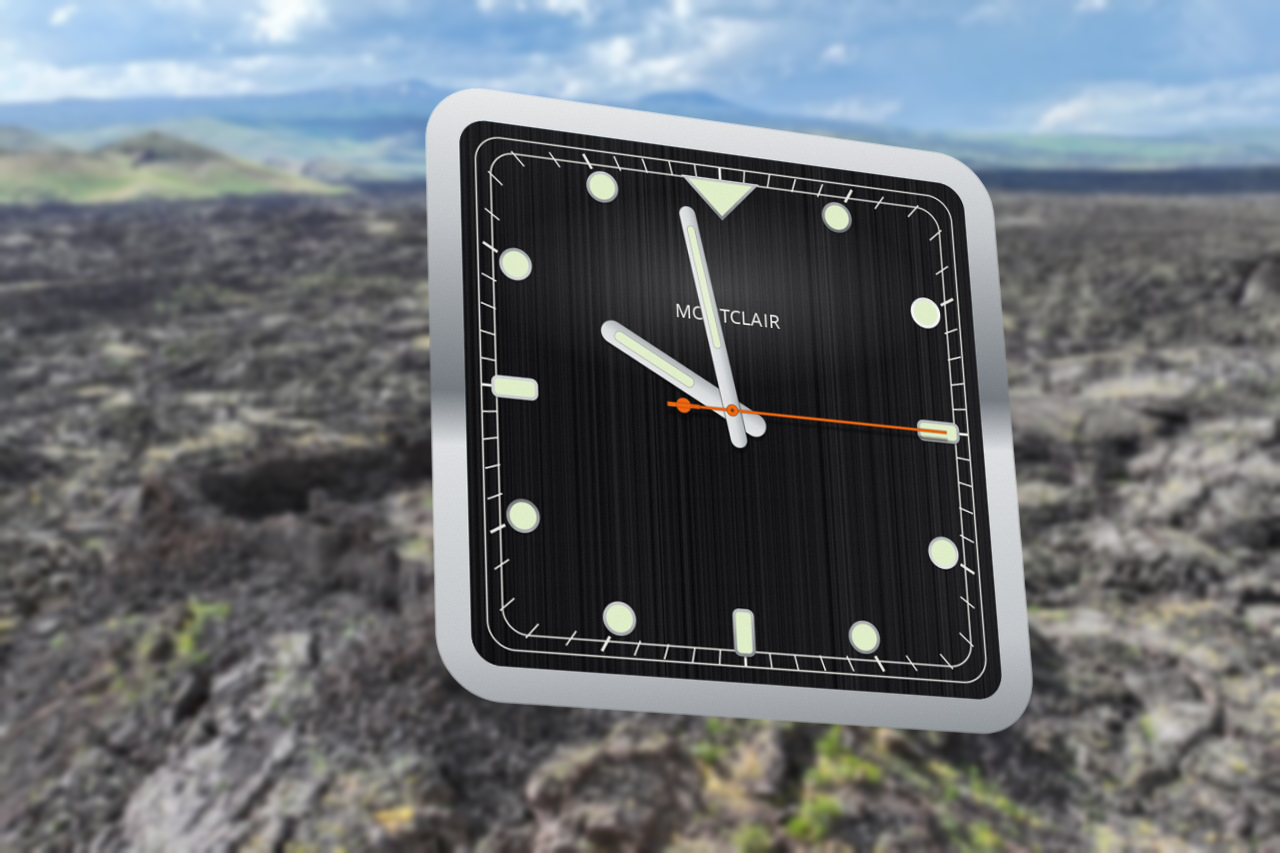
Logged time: 9.58.15
